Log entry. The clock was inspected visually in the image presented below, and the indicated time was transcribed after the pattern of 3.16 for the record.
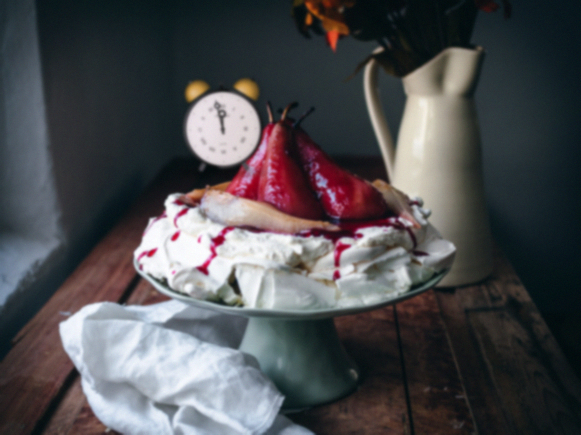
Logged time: 11.58
